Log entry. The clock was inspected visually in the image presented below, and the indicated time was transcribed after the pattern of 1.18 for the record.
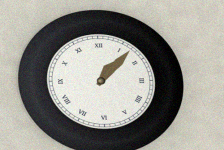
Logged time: 1.07
